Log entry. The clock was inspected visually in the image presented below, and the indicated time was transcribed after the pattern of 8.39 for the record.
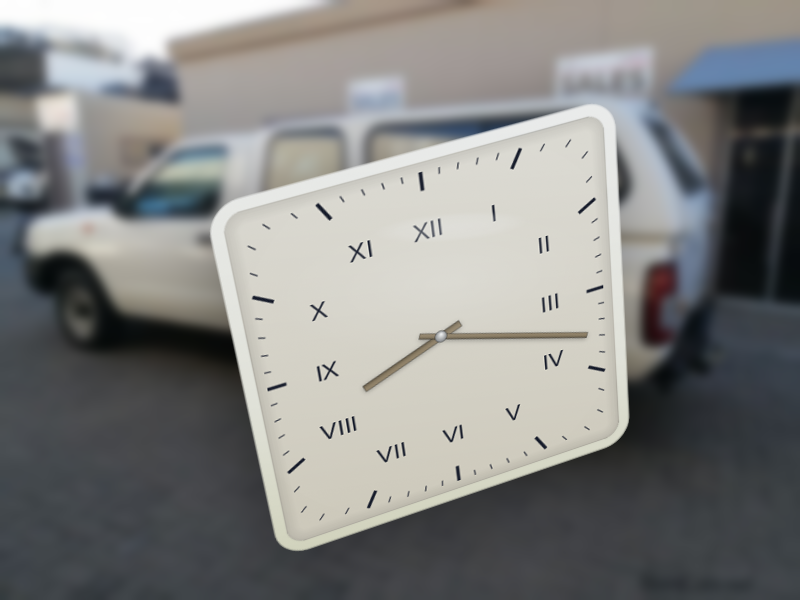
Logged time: 8.18
